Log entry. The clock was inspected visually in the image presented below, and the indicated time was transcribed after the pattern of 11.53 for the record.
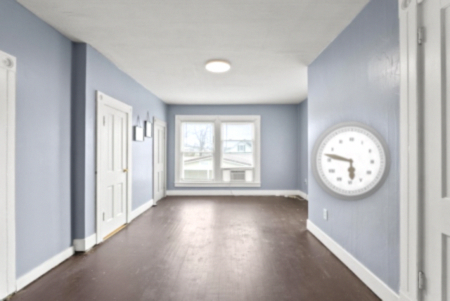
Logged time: 5.47
